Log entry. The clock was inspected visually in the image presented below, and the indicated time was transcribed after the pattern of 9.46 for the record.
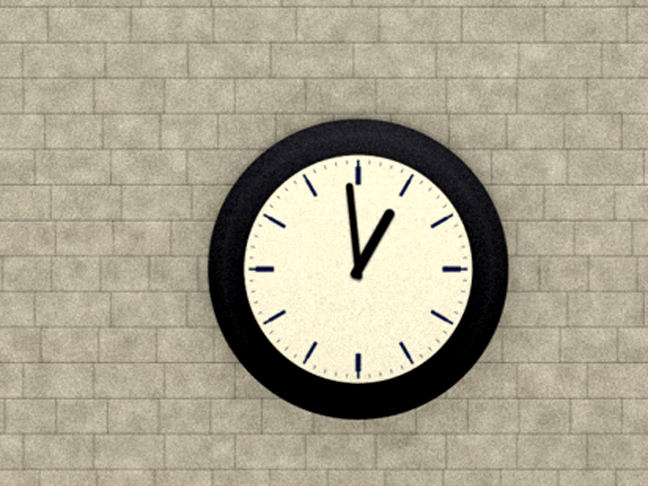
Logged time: 12.59
